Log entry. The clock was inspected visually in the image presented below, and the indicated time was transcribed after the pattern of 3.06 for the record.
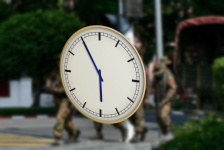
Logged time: 5.55
